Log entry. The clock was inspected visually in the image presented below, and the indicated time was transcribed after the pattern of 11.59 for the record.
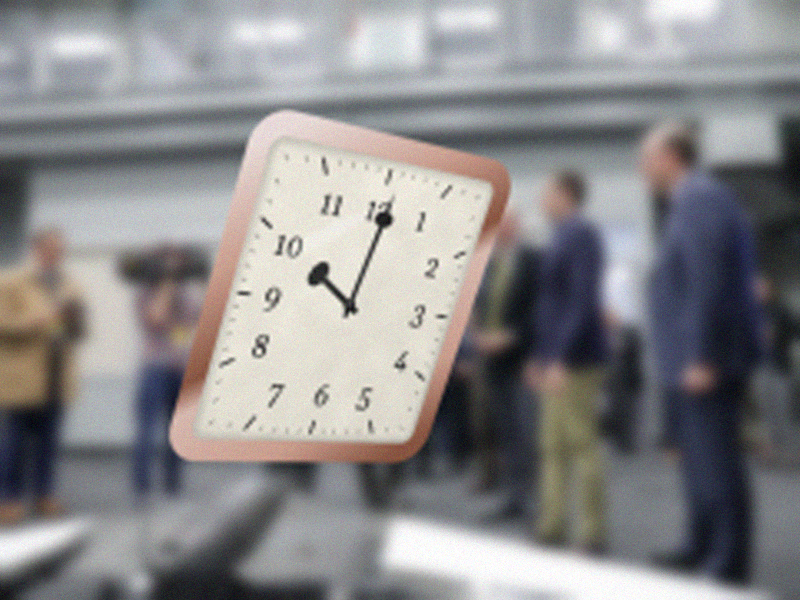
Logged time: 10.01
